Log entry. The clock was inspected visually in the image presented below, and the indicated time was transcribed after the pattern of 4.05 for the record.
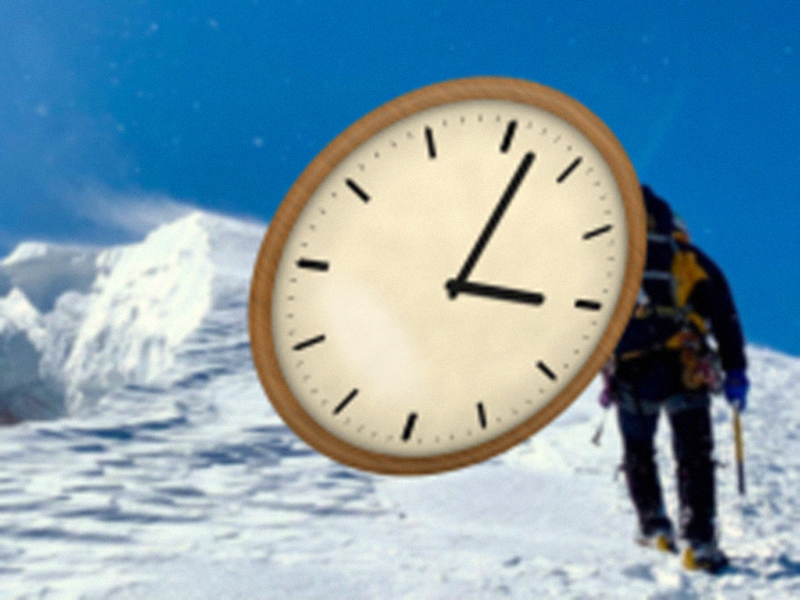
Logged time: 3.02
